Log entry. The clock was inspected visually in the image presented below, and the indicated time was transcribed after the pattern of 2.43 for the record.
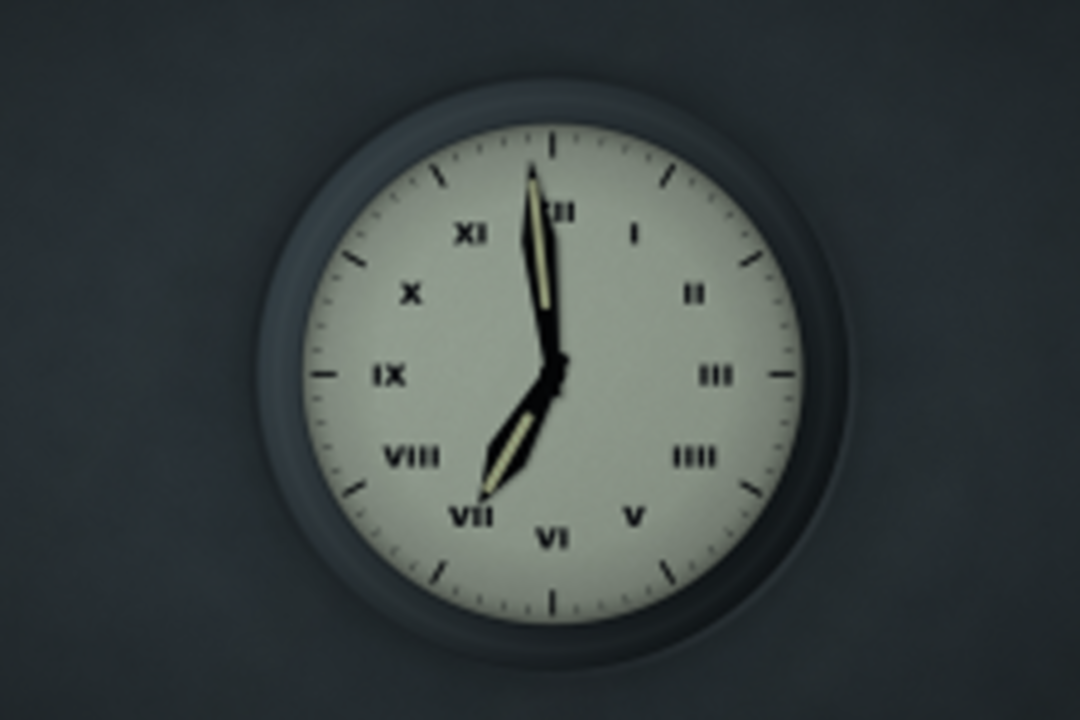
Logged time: 6.59
